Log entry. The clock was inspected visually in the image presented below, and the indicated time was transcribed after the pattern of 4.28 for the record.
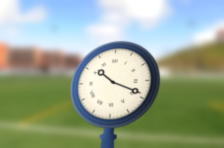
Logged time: 10.19
